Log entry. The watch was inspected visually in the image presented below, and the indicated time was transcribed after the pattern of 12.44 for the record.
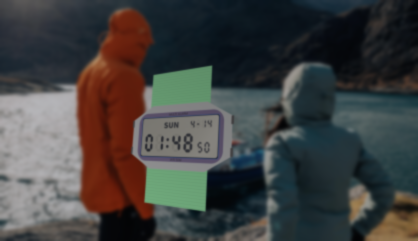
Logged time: 1.48
